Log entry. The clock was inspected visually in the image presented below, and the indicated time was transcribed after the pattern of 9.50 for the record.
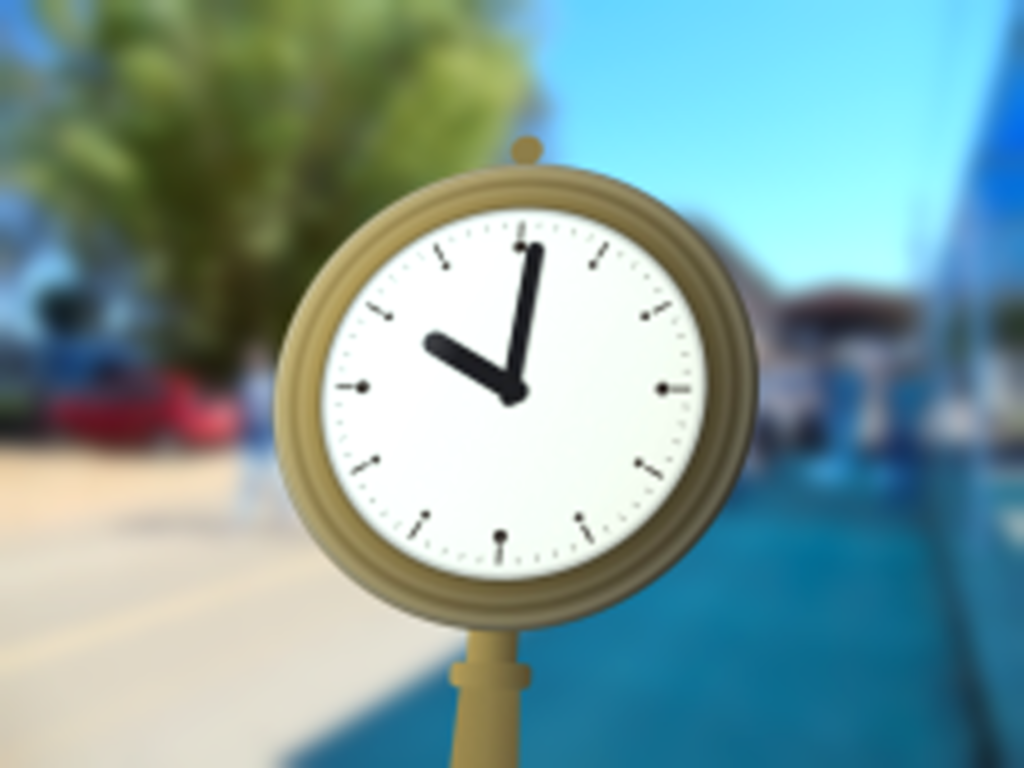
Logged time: 10.01
